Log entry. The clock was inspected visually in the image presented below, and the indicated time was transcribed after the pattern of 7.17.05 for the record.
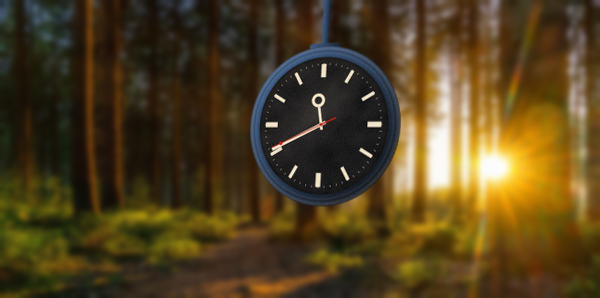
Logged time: 11.40.41
